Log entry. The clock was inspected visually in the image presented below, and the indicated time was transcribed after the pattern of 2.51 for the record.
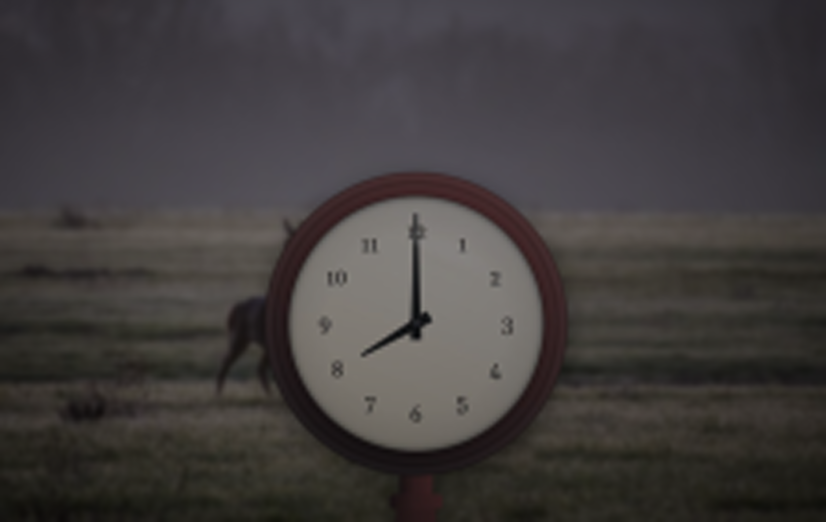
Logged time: 8.00
